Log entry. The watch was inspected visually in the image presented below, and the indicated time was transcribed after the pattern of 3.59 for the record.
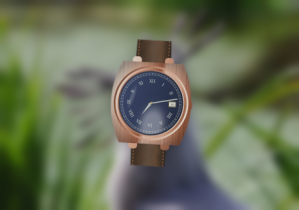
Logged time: 7.13
